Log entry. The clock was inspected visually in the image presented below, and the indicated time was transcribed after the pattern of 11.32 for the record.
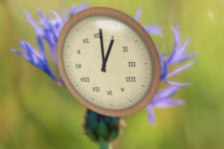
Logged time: 1.01
